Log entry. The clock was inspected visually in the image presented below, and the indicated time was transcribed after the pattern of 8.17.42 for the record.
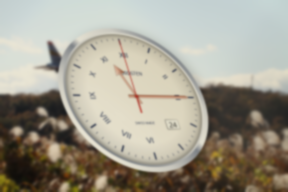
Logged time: 11.15.00
